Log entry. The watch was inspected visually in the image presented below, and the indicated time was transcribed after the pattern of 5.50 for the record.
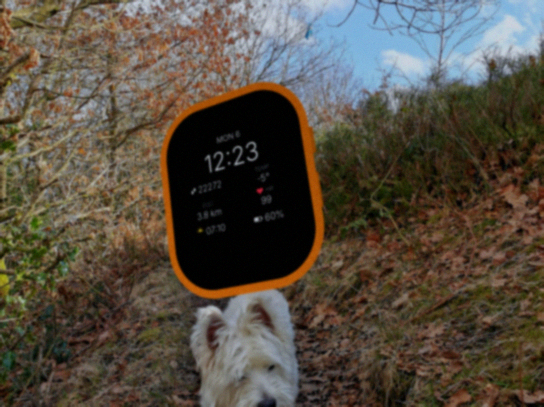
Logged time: 12.23
